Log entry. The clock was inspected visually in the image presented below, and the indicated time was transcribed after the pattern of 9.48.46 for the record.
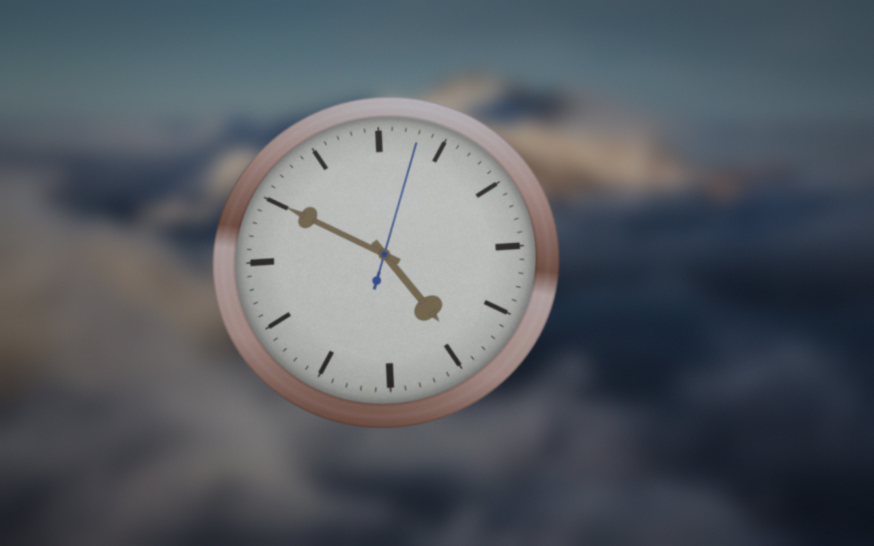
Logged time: 4.50.03
